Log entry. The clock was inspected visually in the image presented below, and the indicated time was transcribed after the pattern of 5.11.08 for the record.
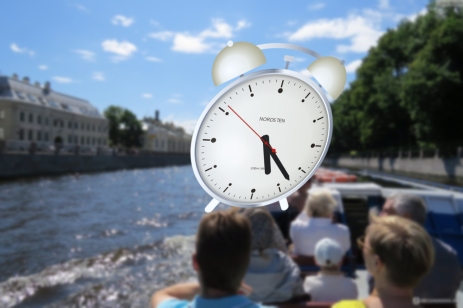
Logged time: 5.22.51
